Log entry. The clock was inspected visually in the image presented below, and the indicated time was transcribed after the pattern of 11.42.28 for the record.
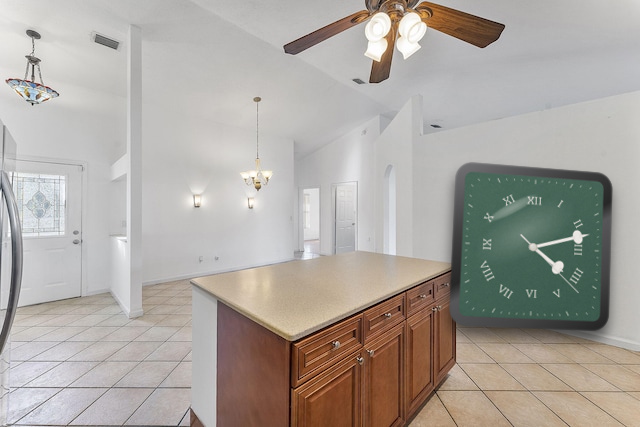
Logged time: 4.12.22
